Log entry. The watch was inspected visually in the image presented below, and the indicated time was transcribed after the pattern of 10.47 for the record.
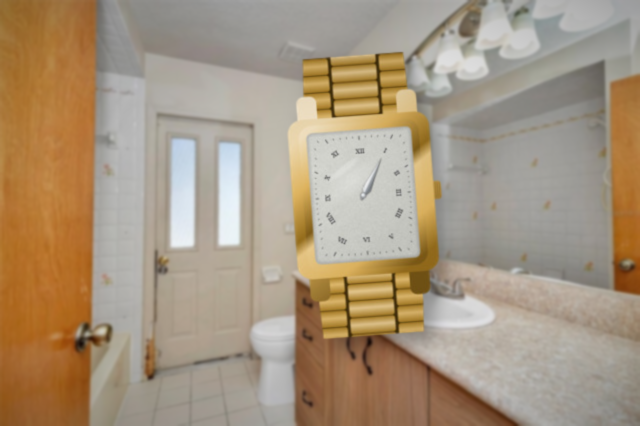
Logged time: 1.05
